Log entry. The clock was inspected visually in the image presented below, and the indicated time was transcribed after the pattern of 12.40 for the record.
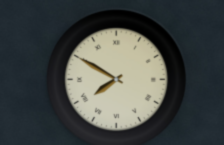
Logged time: 7.50
